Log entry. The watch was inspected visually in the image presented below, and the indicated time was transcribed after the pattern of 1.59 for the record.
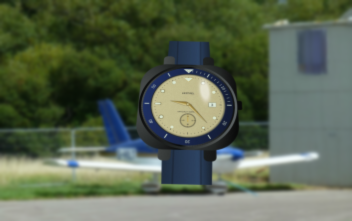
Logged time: 9.23
